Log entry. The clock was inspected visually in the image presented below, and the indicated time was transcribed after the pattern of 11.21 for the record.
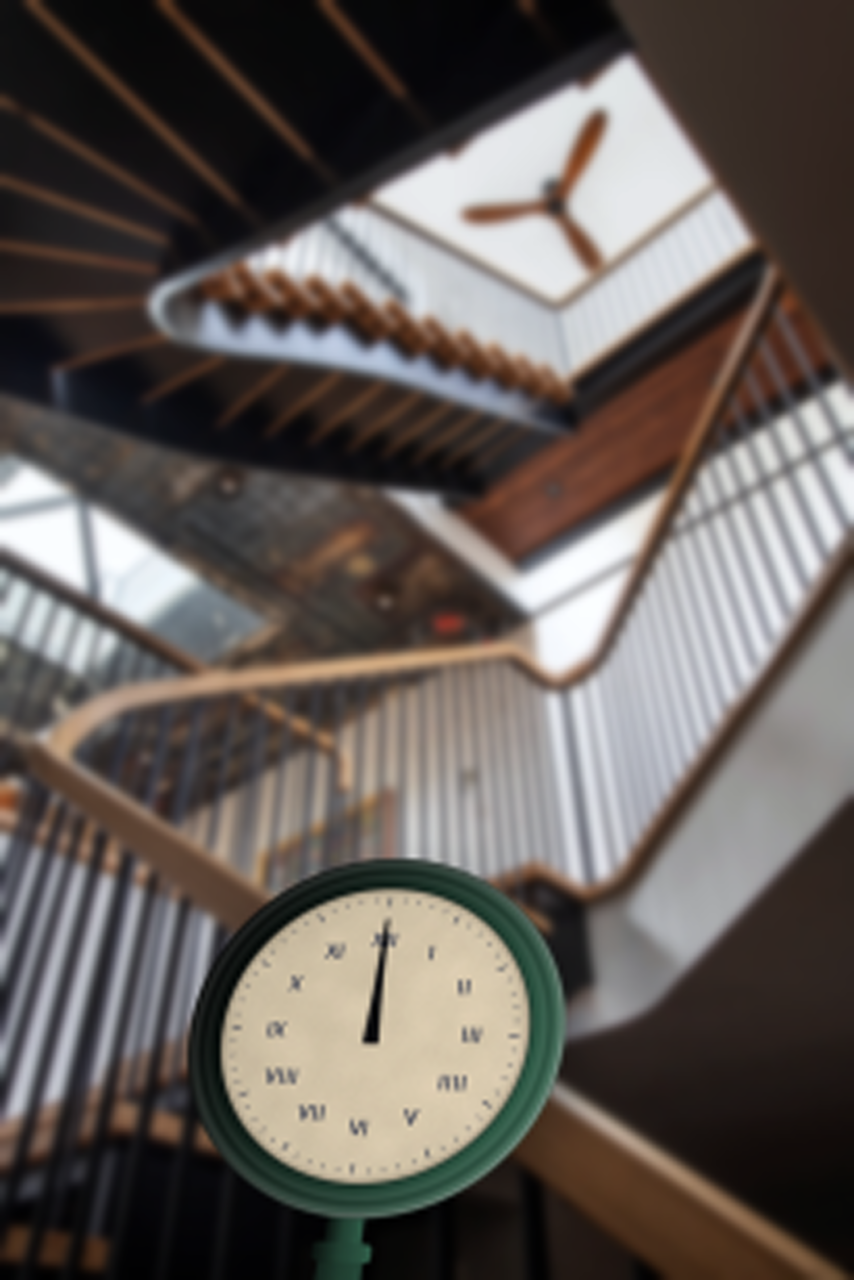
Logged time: 12.00
